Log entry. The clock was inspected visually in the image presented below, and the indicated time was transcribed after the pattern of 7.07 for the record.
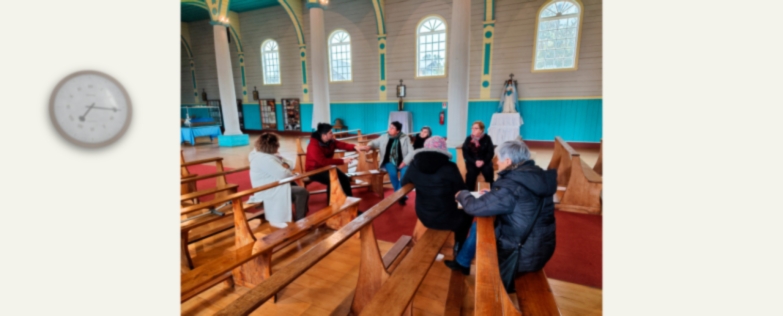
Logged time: 7.16
